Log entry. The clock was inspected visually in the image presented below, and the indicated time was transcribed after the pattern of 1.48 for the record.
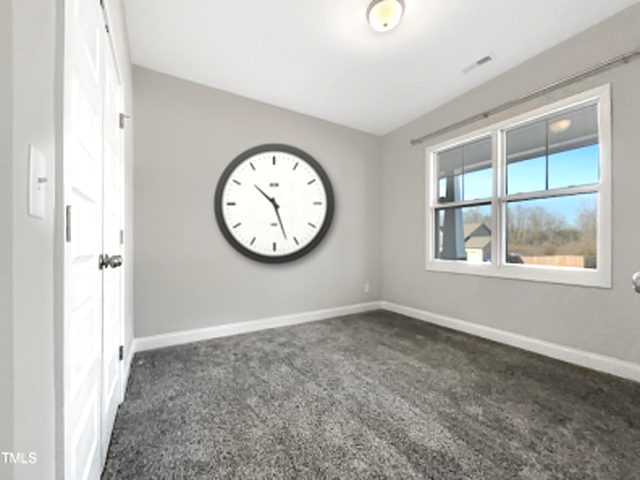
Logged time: 10.27
